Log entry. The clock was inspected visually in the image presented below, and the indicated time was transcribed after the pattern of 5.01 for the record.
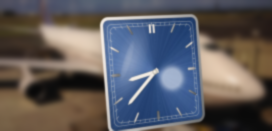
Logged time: 8.38
